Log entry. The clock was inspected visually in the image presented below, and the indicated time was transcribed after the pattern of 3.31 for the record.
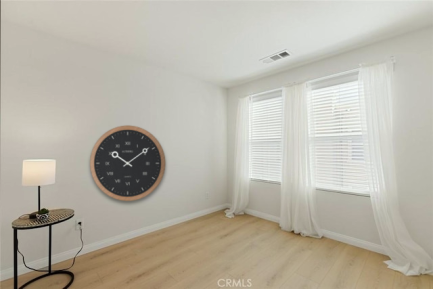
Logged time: 10.09
